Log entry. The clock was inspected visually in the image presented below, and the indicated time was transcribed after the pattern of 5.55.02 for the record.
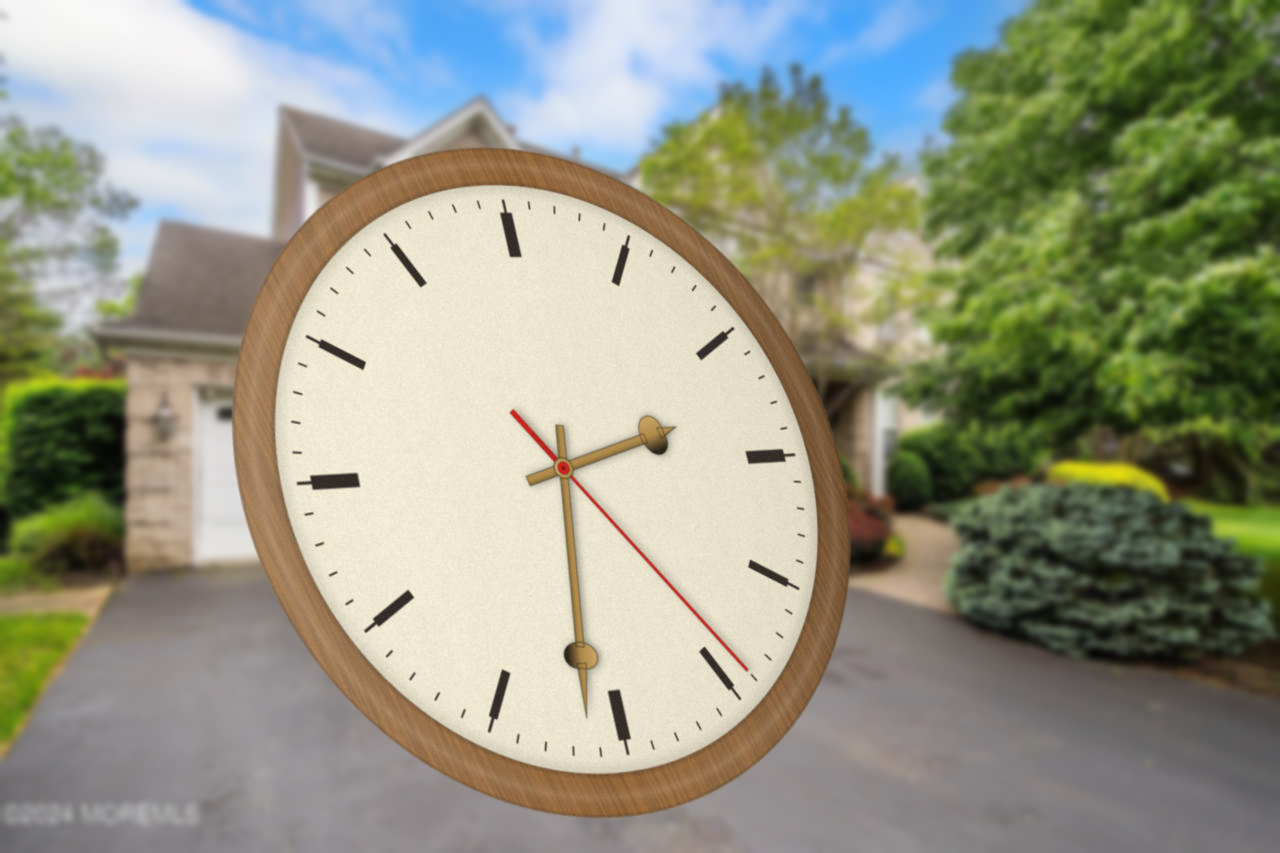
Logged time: 2.31.24
